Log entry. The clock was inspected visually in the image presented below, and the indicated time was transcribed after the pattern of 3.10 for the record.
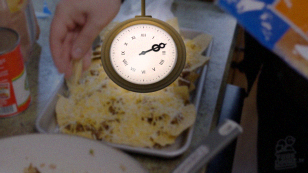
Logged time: 2.11
